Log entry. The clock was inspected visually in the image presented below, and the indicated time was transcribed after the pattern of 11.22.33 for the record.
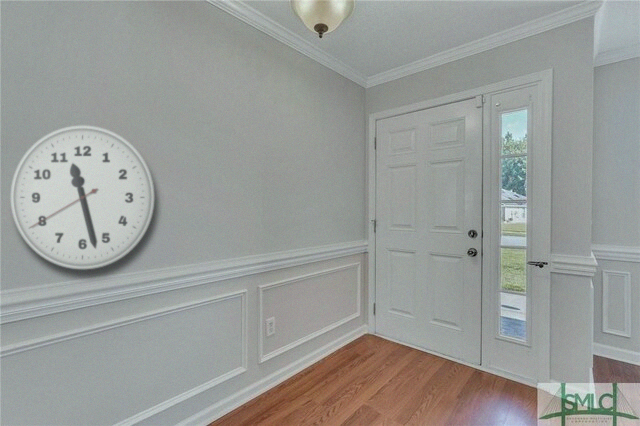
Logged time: 11.27.40
